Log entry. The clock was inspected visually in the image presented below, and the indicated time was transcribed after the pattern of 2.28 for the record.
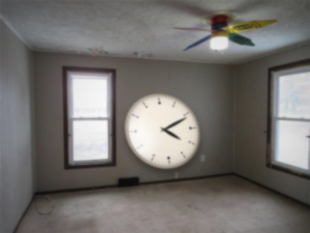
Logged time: 4.11
